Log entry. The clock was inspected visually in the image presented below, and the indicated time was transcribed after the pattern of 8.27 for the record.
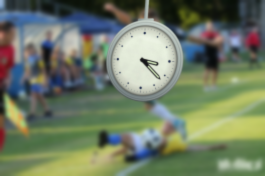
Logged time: 3.22
